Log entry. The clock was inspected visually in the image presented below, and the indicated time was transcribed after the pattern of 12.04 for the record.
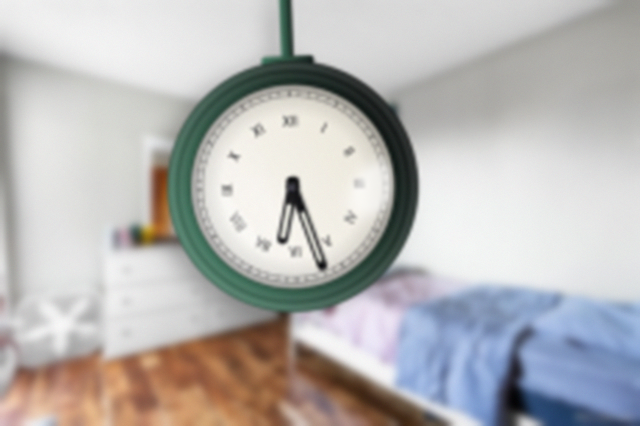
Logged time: 6.27
